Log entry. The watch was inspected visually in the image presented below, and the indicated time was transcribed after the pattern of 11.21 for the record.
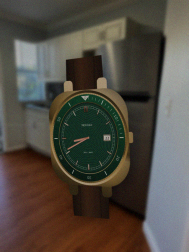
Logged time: 8.41
